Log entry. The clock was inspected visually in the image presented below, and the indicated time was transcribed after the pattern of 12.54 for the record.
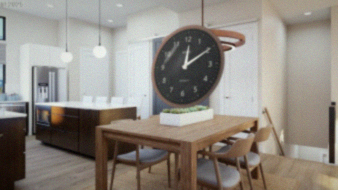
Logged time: 12.10
